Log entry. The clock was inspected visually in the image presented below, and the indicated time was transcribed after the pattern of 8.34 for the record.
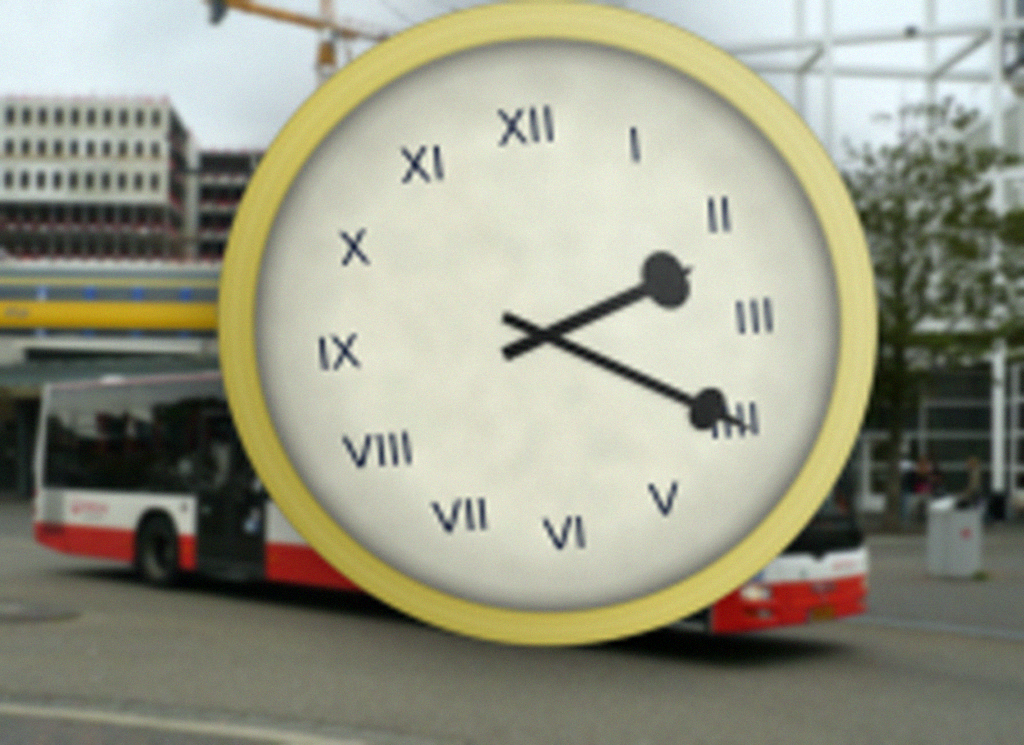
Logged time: 2.20
